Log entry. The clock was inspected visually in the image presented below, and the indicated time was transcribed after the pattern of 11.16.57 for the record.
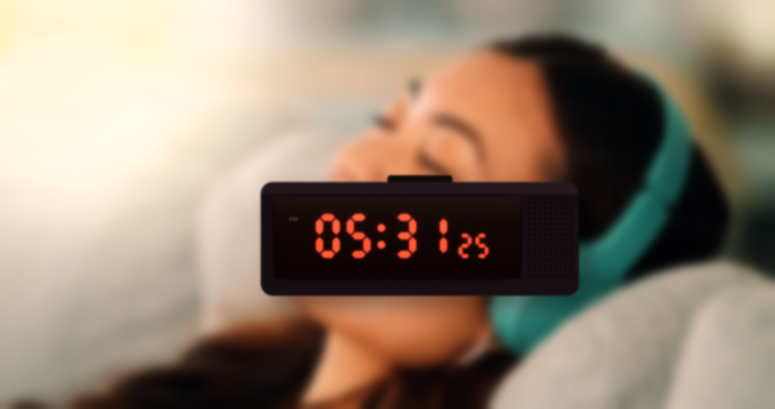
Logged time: 5.31.25
